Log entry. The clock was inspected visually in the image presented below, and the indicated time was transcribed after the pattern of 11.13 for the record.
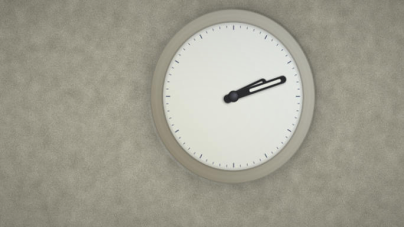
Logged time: 2.12
